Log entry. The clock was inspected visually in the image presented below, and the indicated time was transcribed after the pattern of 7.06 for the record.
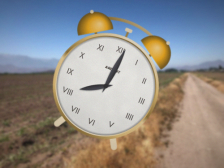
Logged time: 8.01
